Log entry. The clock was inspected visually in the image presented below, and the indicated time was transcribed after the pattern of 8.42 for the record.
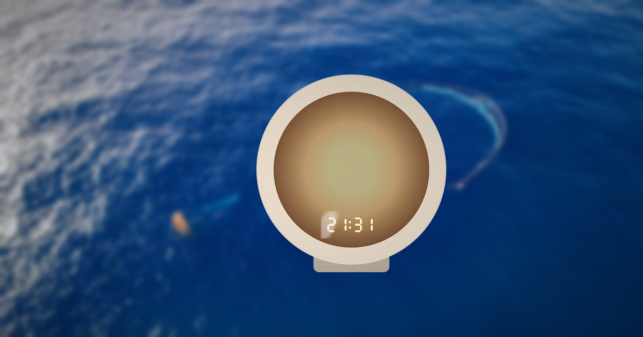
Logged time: 21.31
